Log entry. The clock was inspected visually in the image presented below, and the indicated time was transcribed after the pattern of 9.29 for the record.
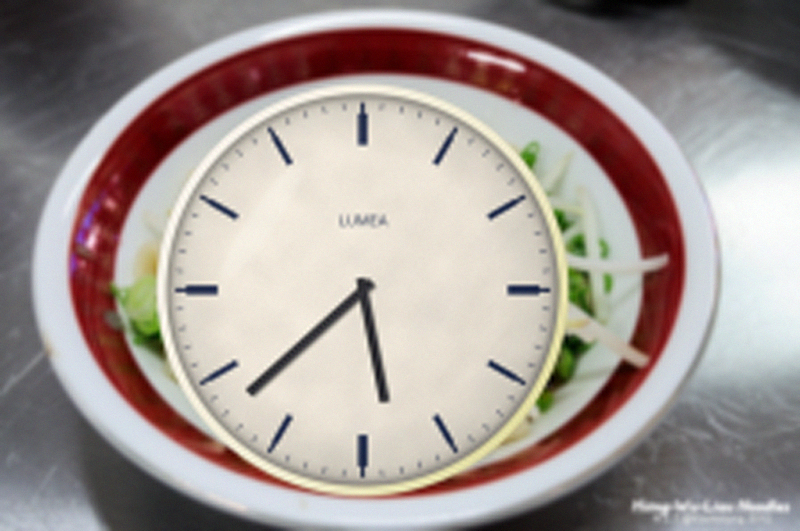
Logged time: 5.38
